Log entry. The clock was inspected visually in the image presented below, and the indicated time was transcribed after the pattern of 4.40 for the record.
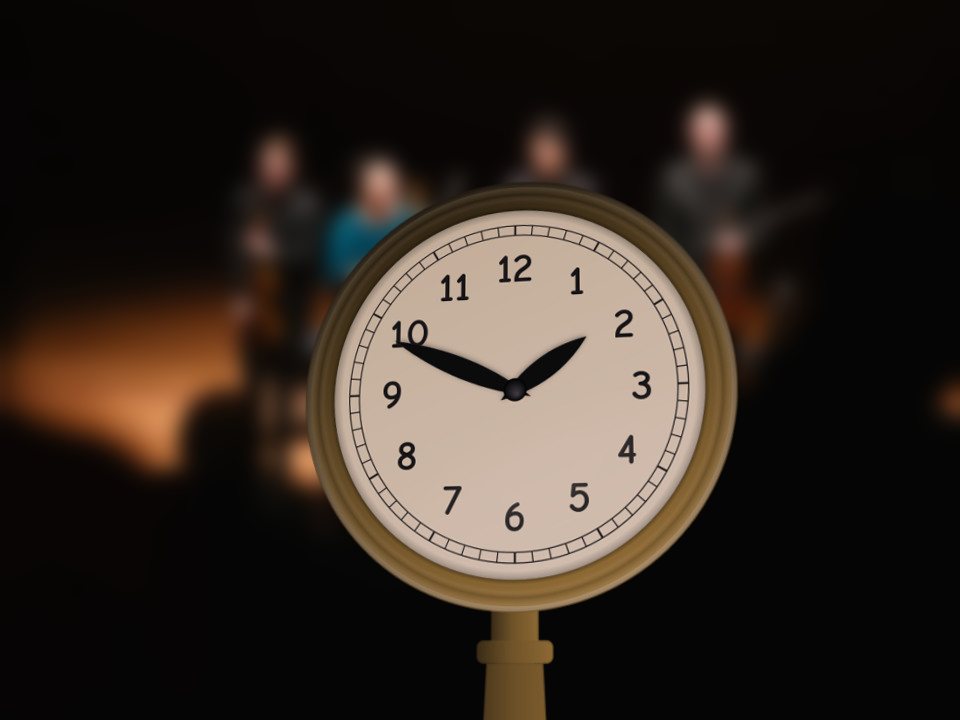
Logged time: 1.49
